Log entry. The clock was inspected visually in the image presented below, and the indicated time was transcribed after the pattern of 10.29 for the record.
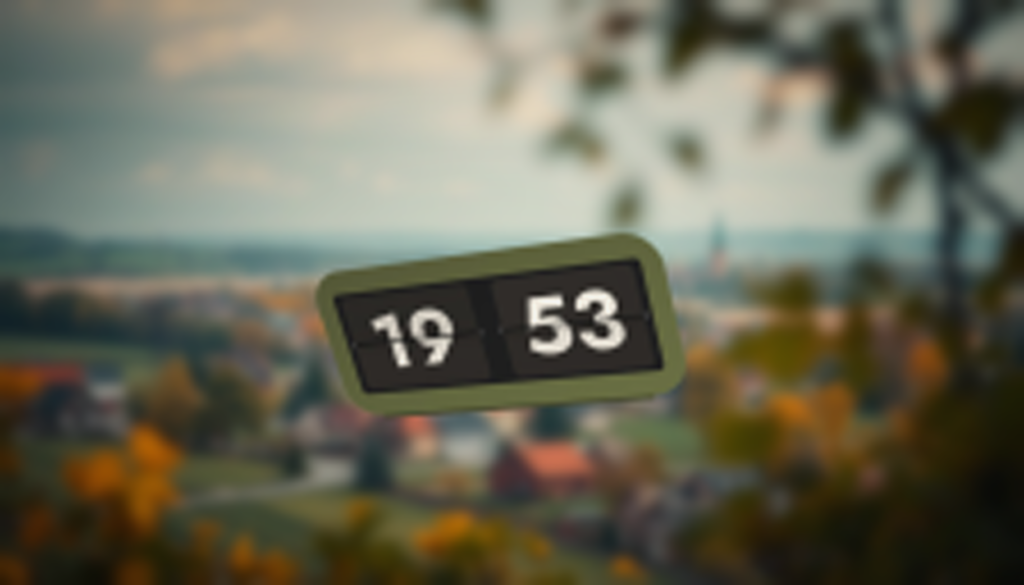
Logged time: 19.53
